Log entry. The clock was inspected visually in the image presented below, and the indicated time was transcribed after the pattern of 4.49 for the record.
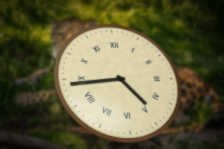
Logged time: 4.44
